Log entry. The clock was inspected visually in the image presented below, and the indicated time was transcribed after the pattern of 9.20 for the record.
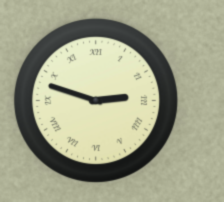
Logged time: 2.48
